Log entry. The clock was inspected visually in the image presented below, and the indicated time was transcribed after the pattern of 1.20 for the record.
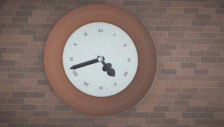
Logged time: 4.42
